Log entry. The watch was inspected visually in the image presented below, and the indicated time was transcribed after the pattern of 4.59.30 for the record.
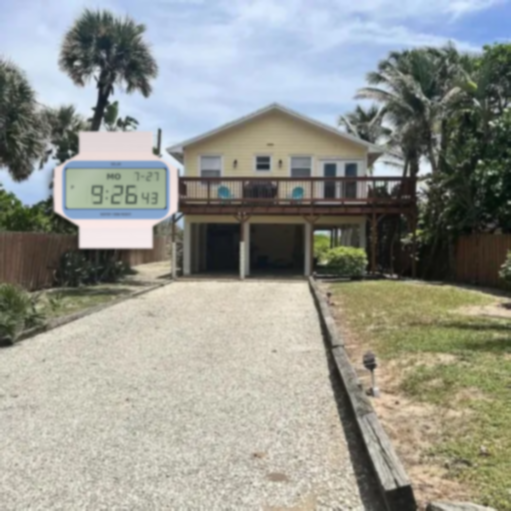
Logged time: 9.26.43
